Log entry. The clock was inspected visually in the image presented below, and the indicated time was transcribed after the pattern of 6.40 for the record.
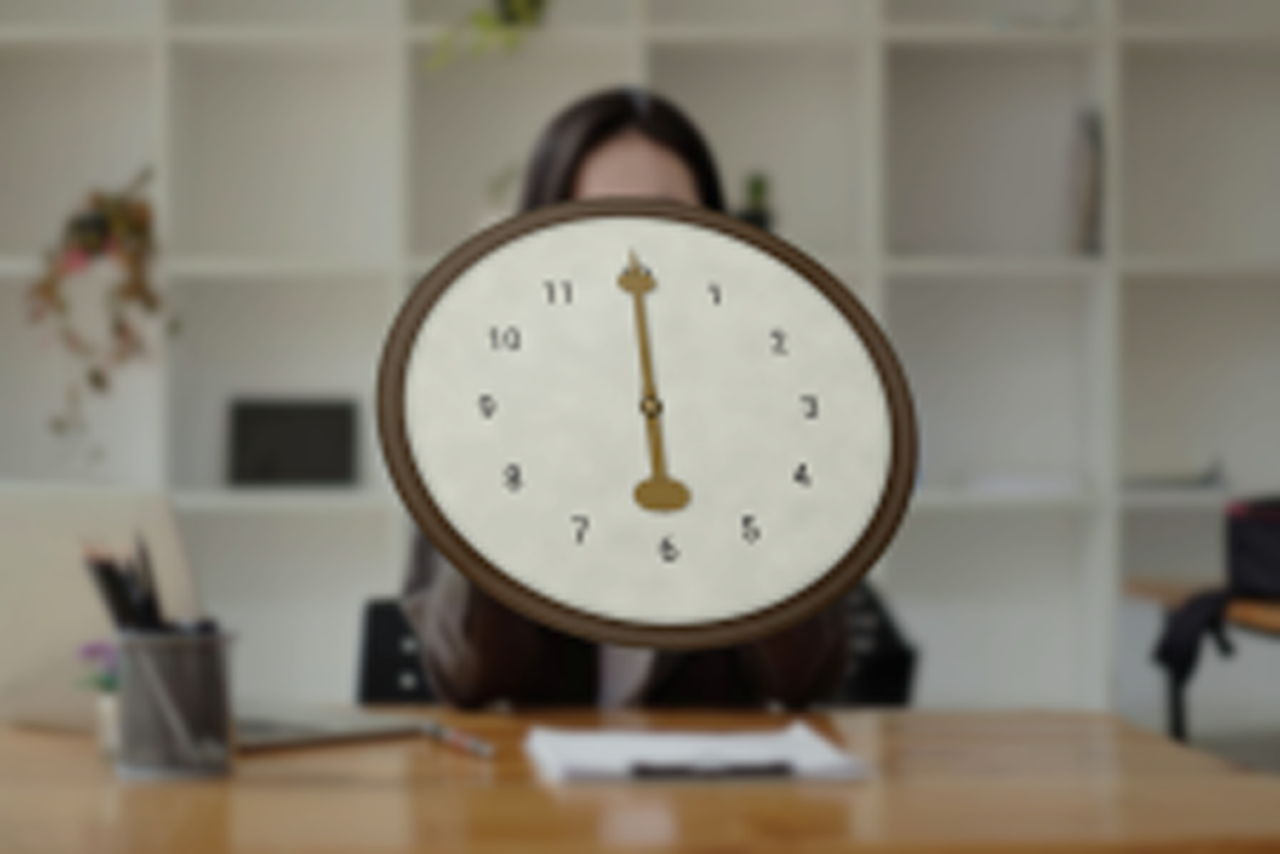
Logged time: 6.00
